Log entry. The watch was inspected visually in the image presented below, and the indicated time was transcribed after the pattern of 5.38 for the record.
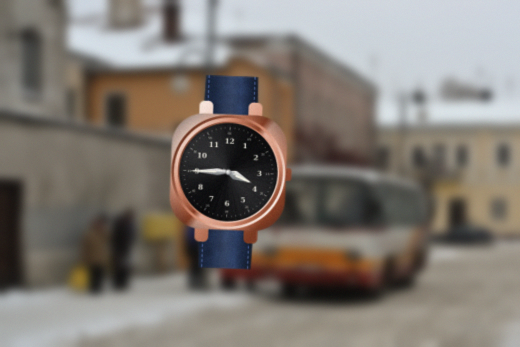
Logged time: 3.45
